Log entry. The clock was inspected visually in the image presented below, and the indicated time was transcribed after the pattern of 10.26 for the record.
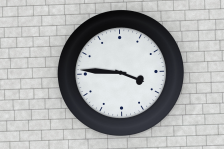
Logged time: 3.46
